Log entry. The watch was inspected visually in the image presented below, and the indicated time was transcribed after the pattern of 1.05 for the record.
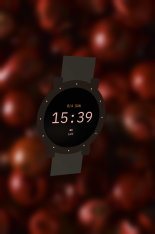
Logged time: 15.39
